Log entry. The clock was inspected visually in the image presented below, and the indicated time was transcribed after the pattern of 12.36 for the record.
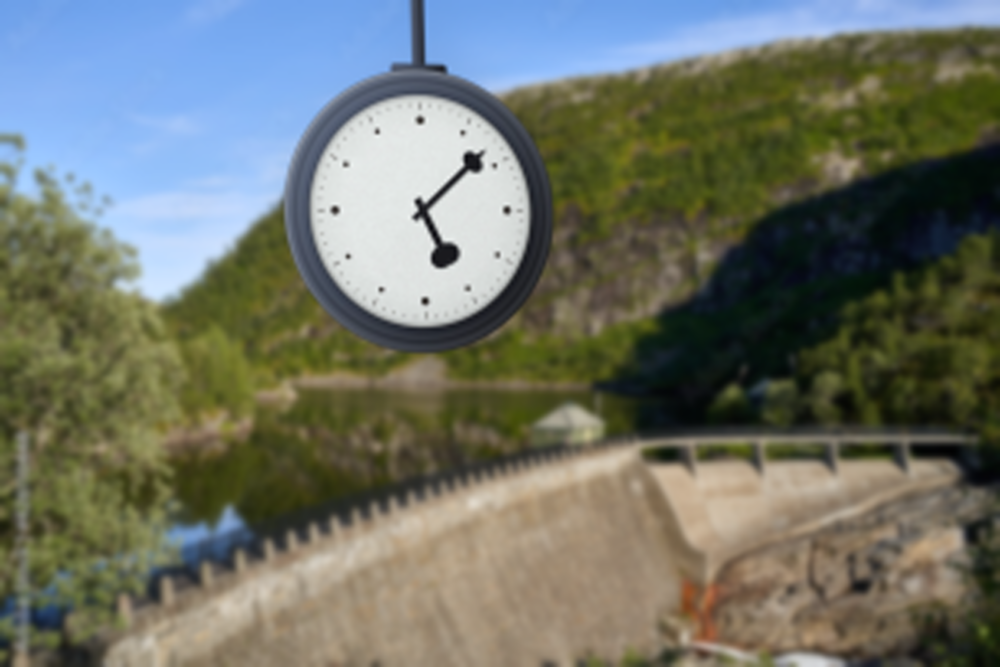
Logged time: 5.08
